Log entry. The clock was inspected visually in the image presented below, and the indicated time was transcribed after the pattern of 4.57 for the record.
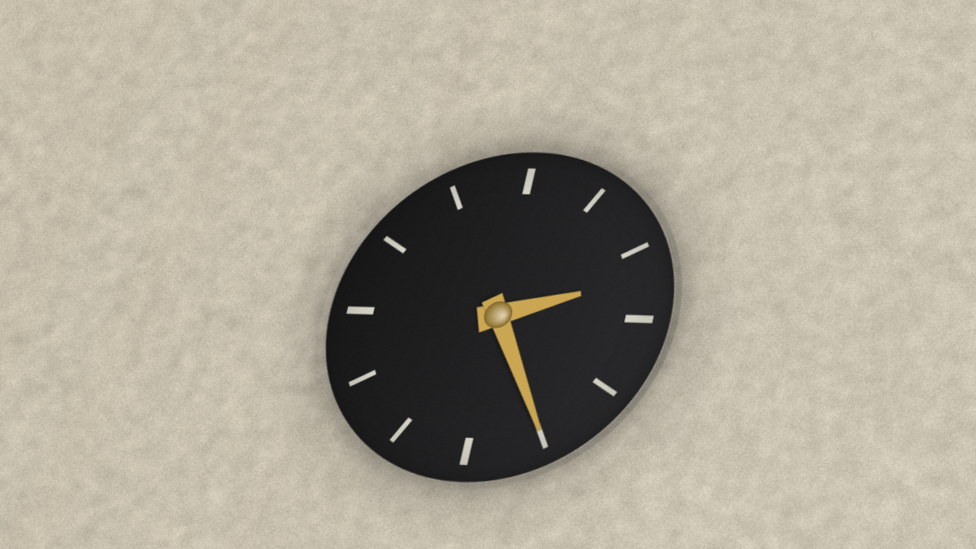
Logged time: 2.25
